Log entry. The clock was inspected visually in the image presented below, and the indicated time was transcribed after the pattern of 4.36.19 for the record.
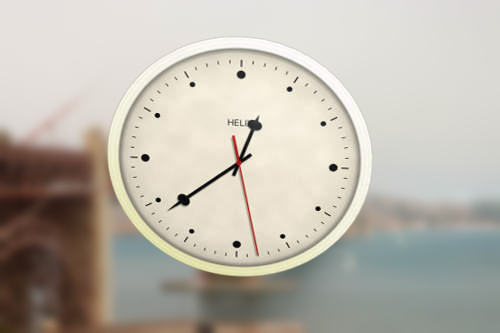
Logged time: 12.38.28
